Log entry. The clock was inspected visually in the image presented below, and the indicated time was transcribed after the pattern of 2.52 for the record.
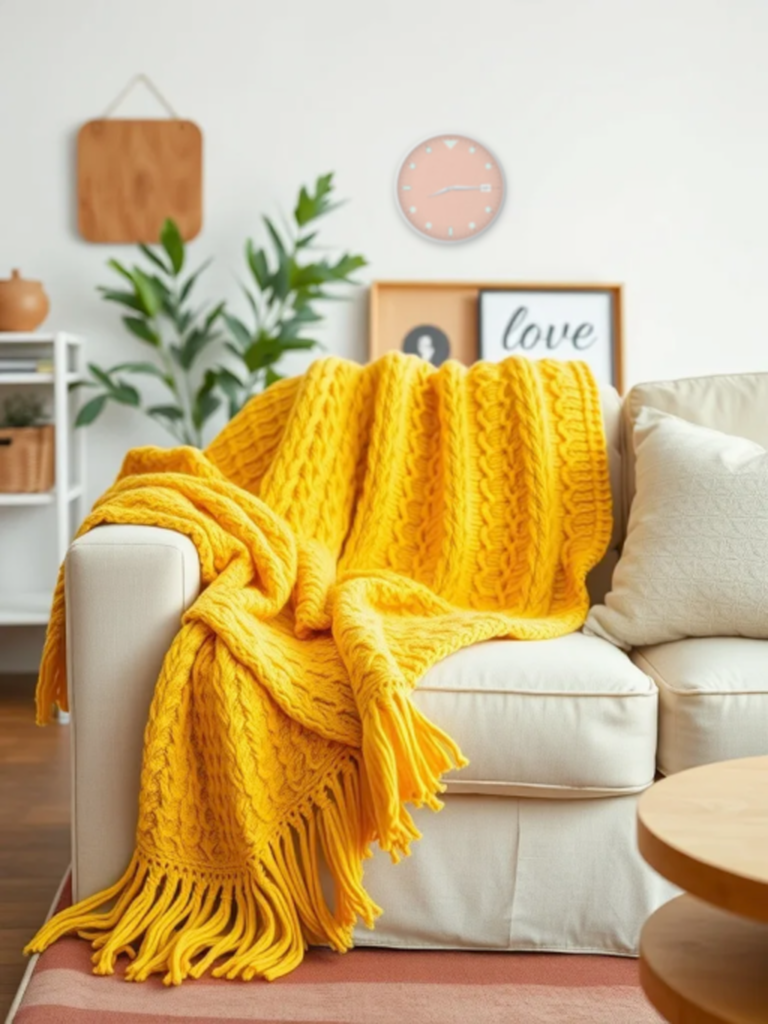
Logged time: 8.15
